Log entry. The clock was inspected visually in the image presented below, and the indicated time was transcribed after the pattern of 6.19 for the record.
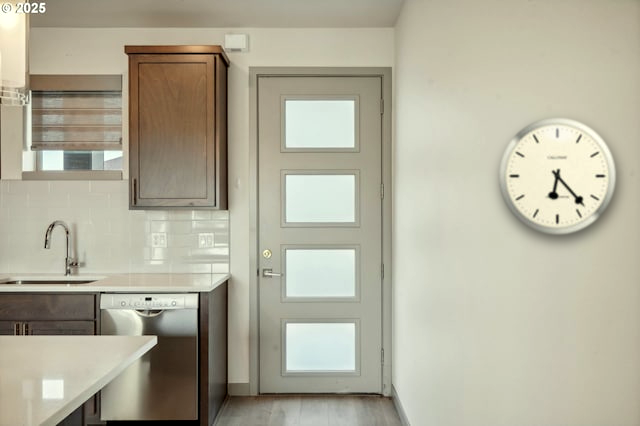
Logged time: 6.23
